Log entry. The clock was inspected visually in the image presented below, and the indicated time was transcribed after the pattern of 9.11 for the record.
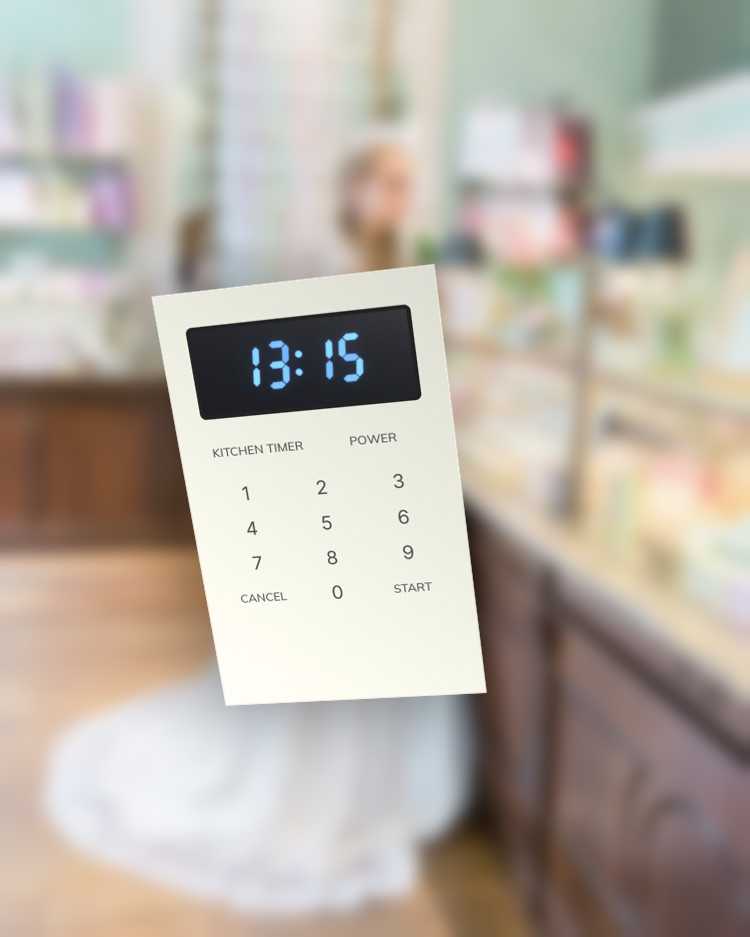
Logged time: 13.15
